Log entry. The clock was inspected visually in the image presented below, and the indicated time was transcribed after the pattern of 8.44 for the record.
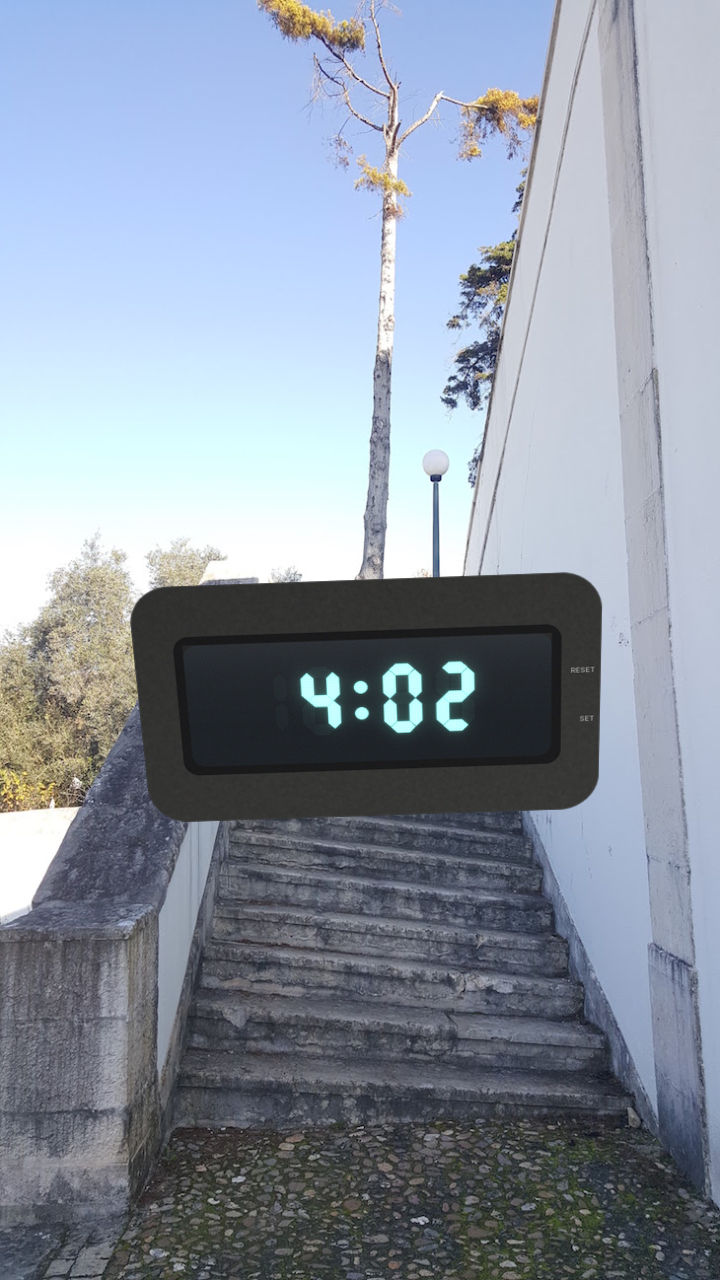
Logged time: 4.02
